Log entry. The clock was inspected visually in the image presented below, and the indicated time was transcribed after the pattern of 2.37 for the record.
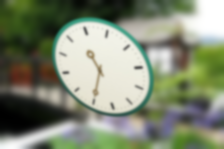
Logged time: 11.35
